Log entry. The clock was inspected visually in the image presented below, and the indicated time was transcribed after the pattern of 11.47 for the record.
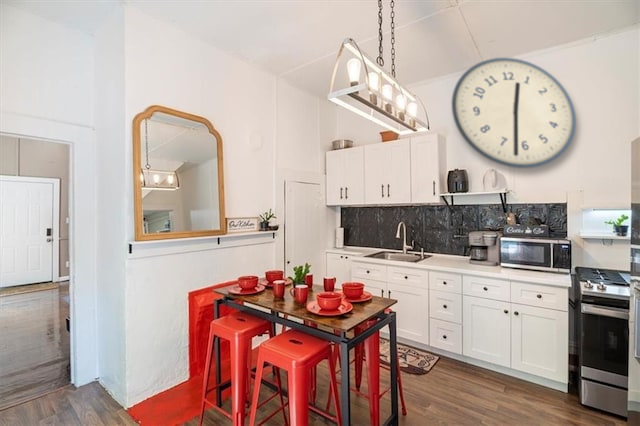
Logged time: 12.32
